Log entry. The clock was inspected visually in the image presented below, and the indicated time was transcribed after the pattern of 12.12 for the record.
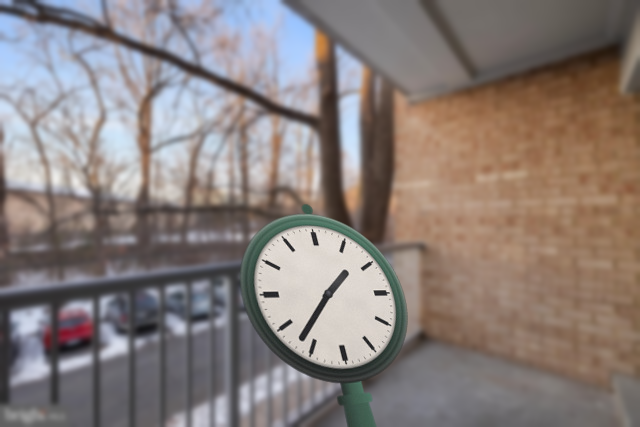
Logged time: 1.37
